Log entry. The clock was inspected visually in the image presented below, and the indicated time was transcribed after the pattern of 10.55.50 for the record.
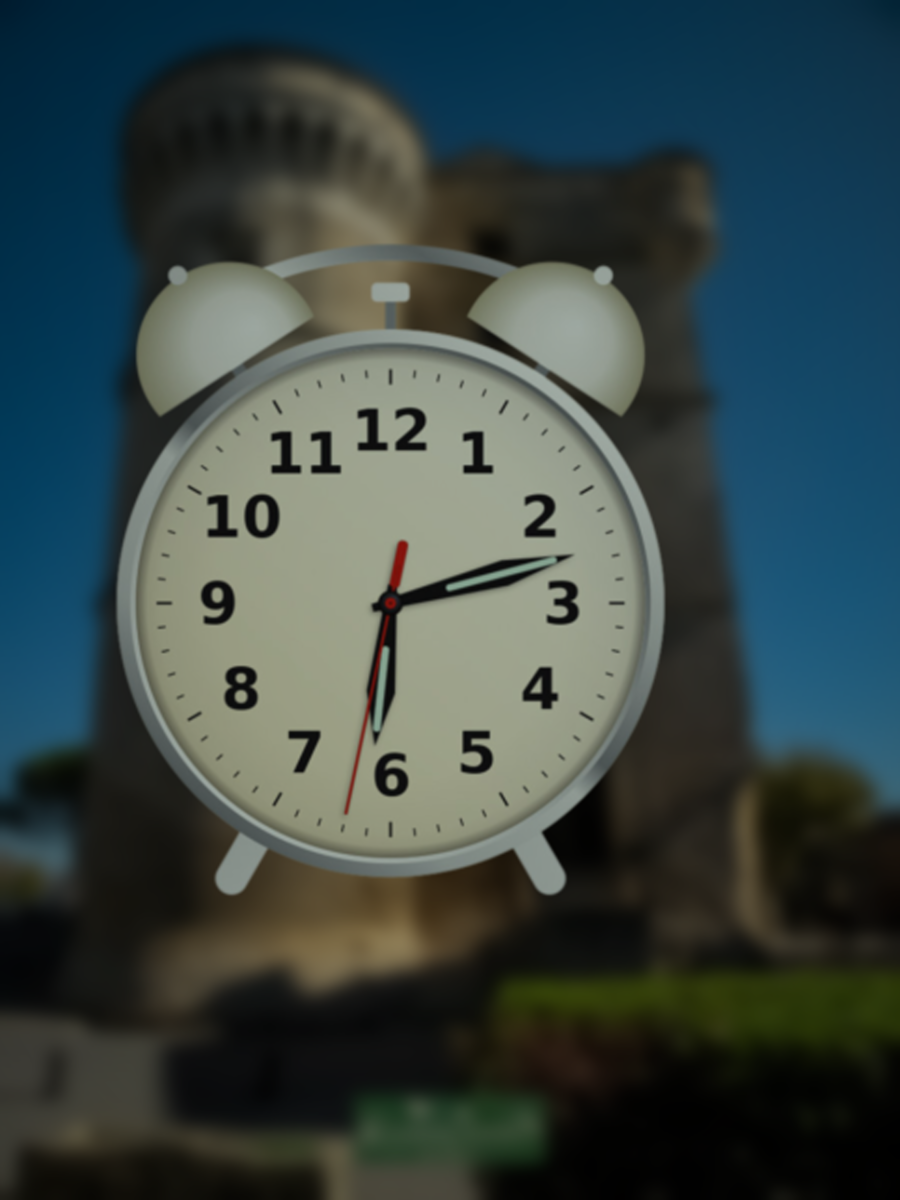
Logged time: 6.12.32
